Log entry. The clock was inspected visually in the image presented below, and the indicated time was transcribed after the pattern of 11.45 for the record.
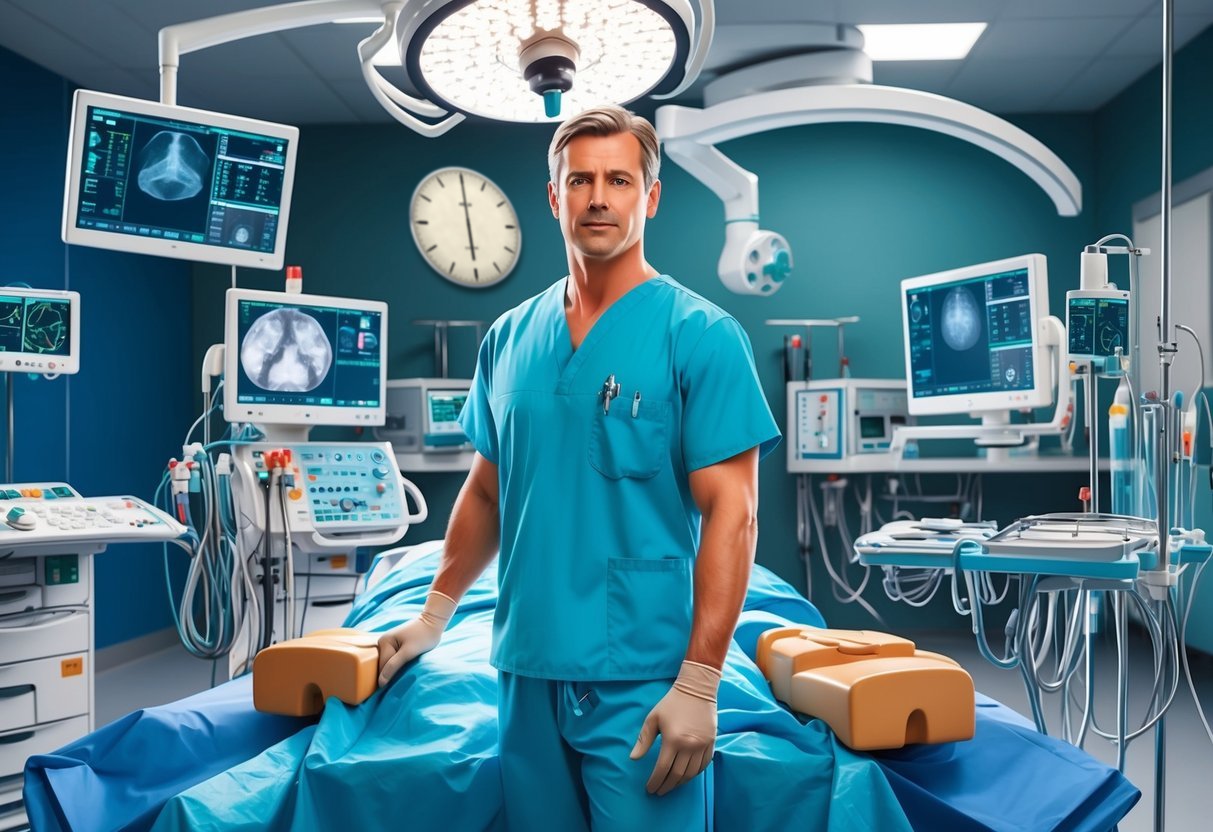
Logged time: 6.00
